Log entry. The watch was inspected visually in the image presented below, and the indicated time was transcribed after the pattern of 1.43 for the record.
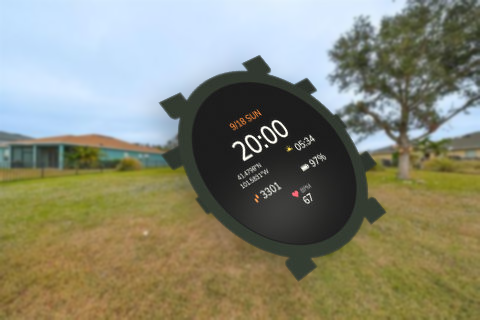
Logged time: 20.00
